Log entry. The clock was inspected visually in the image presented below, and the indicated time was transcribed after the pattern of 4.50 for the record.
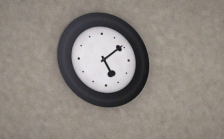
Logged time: 5.09
